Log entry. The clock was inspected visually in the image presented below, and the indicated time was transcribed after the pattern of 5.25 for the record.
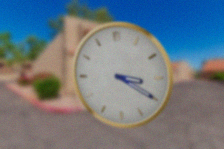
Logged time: 3.20
